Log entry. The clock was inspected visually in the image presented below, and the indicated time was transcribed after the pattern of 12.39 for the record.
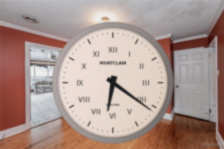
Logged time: 6.21
